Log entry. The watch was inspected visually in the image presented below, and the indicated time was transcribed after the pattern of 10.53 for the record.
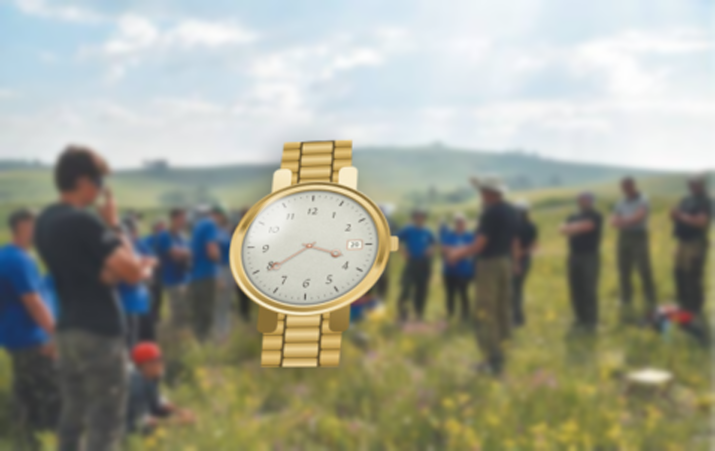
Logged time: 3.39
